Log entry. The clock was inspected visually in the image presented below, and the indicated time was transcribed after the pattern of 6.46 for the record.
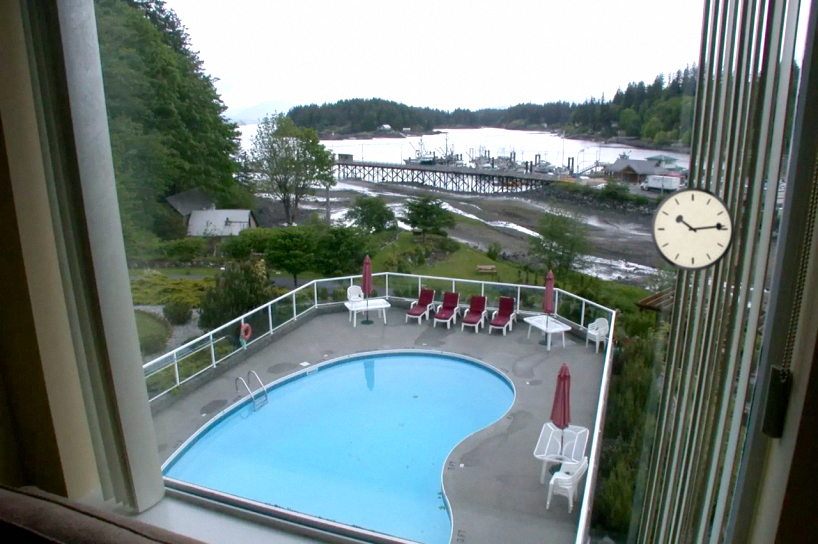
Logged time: 10.14
